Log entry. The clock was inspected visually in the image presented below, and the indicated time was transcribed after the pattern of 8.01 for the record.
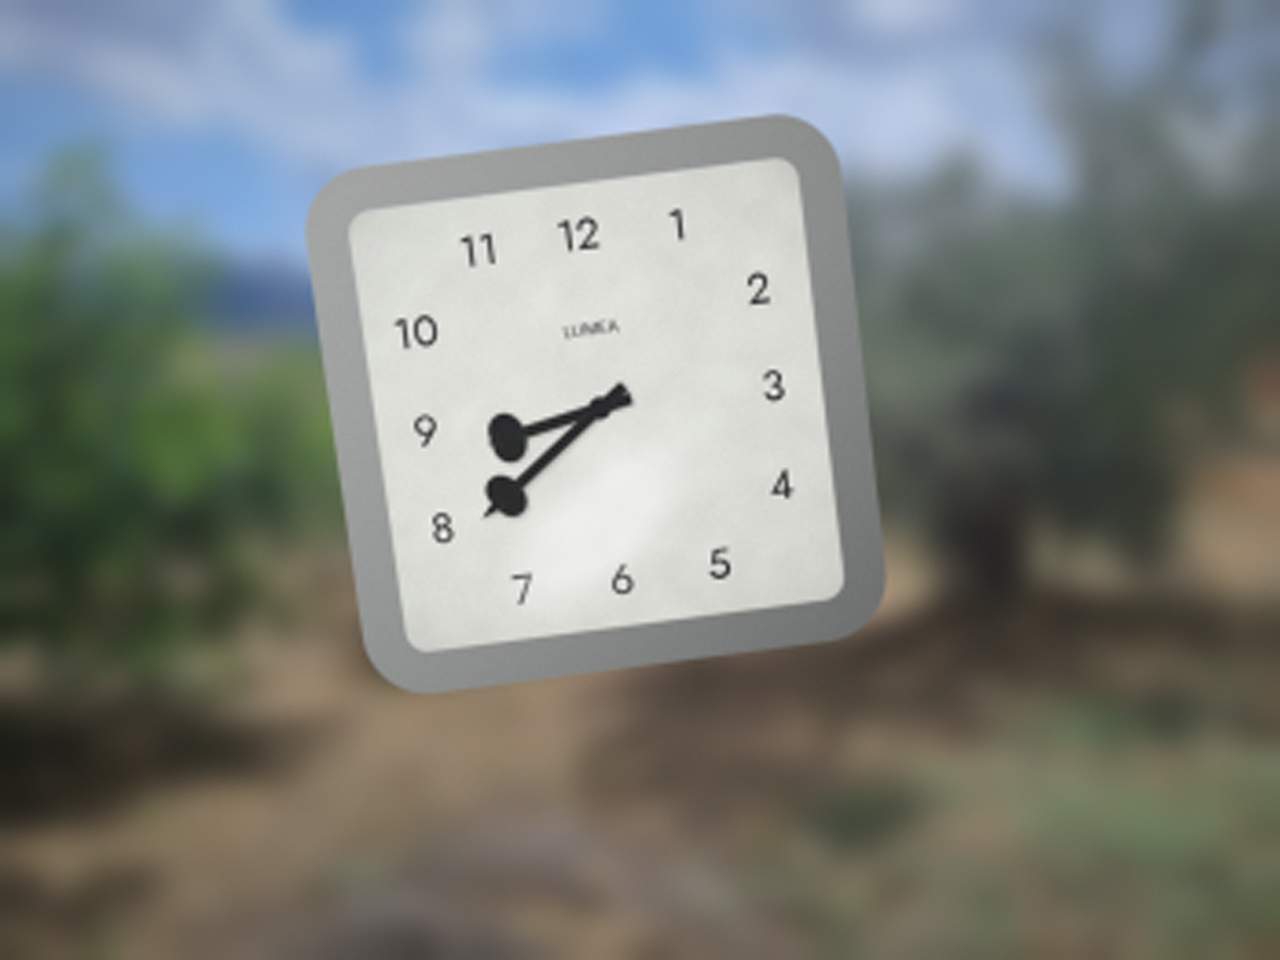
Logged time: 8.39
